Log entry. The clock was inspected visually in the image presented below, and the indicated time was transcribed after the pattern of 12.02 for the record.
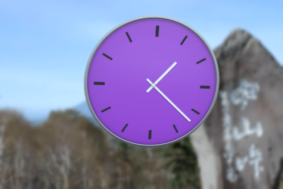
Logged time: 1.22
